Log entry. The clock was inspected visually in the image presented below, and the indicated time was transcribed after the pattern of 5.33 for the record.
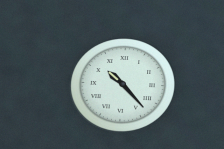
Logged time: 10.23
